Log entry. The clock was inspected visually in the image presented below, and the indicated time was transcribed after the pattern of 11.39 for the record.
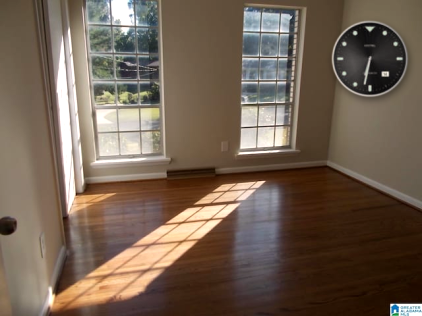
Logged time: 6.32
